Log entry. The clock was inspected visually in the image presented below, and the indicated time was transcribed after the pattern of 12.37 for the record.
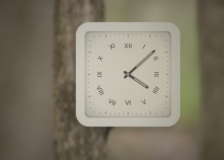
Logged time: 4.08
